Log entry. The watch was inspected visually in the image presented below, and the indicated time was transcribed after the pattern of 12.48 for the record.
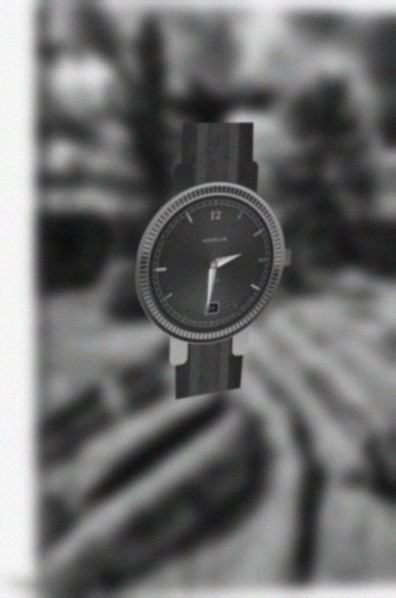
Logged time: 2.31
